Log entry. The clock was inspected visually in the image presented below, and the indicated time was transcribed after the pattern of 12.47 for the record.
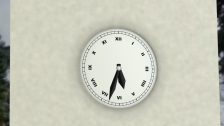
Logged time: 5.33
